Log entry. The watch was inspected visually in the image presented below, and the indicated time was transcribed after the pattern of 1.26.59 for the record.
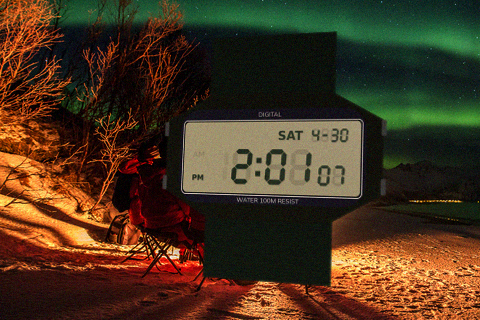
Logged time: 2.01.07
